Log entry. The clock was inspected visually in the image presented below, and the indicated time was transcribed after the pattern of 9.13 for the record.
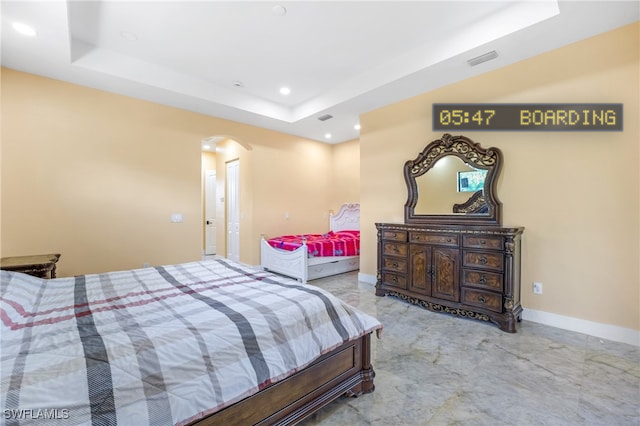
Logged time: 5.47
